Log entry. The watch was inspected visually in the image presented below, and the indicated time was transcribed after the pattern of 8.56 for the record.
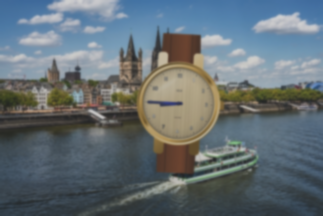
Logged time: 8.45
